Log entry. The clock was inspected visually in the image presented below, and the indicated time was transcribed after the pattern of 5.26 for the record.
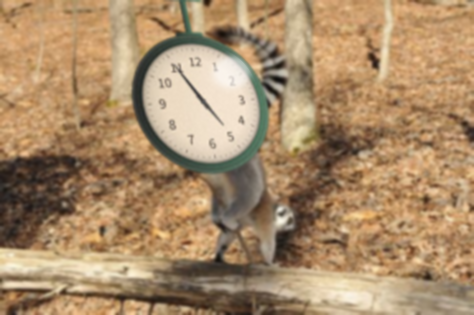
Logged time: 4.55
